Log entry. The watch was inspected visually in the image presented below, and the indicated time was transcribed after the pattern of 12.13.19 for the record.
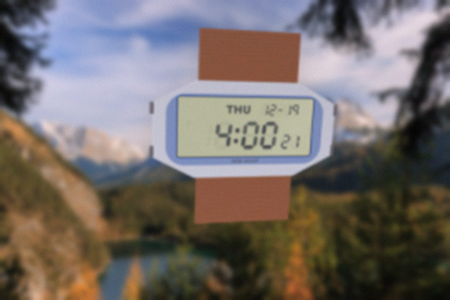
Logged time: 4.00.21
